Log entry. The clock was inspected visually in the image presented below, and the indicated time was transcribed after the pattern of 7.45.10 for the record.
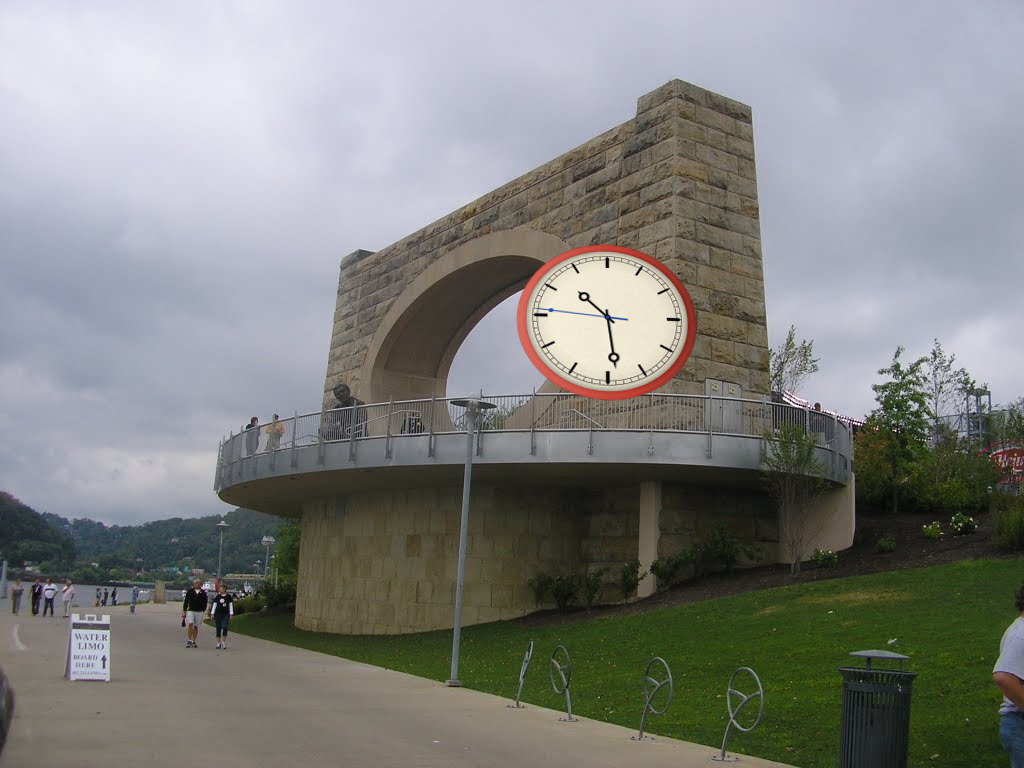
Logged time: 10.28.46
